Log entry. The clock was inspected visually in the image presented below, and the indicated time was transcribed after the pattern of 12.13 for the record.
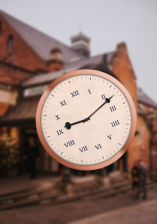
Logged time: 9.12
